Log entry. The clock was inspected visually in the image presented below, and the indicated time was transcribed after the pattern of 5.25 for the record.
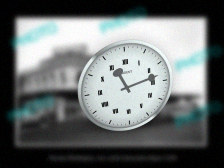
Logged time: 11.13
